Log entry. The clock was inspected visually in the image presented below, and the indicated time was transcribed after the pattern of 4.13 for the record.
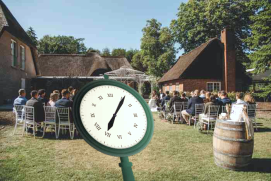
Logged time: 7.06
